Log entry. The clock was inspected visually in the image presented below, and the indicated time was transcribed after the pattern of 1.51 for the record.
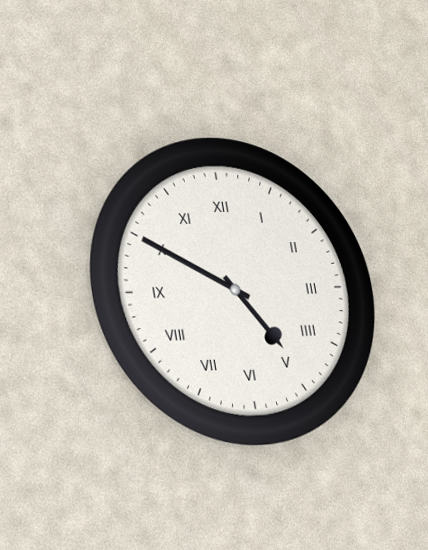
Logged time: 4.50
